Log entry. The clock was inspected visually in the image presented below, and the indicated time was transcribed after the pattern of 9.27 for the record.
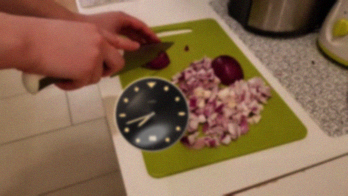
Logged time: 7.42
